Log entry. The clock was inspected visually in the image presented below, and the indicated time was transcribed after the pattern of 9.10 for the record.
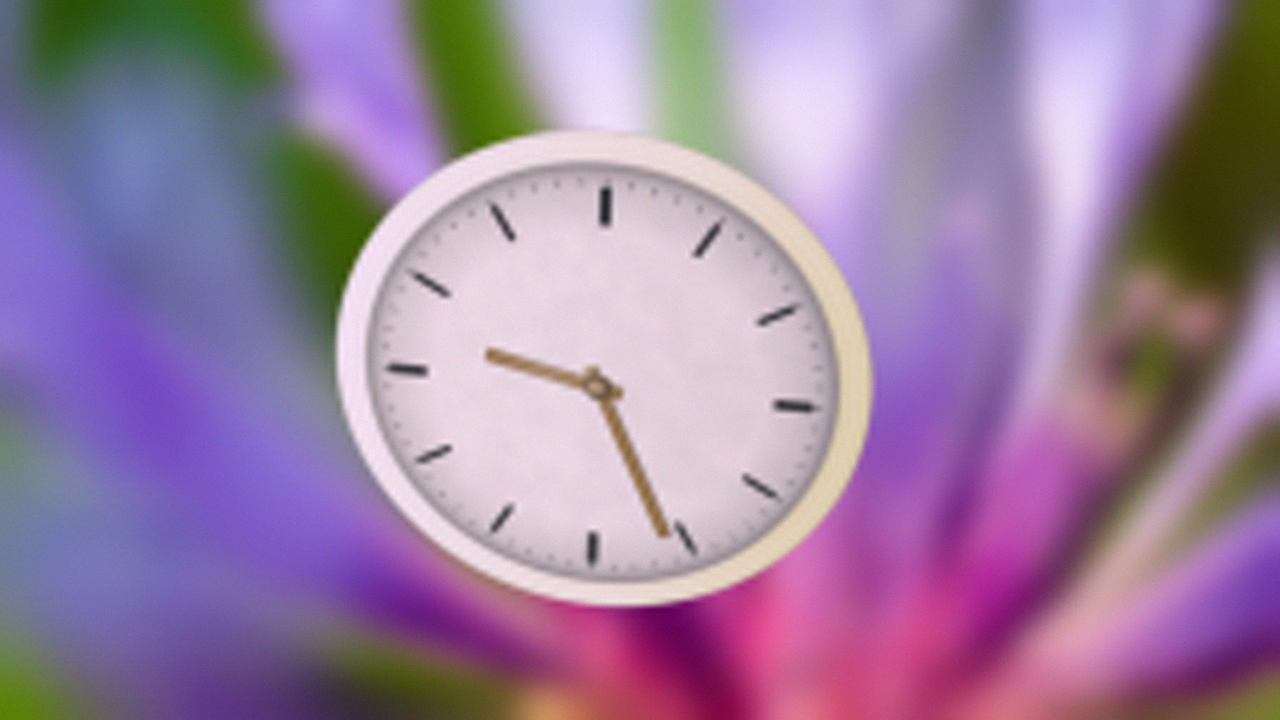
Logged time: 9.26
